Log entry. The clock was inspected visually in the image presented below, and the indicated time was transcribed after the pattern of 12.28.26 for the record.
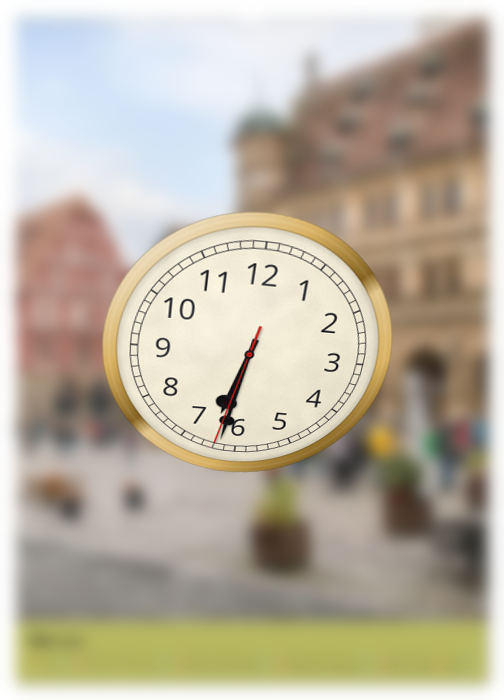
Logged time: 6.31.32
